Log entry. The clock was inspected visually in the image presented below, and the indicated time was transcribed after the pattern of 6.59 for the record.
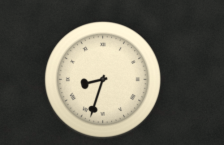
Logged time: 8.33
